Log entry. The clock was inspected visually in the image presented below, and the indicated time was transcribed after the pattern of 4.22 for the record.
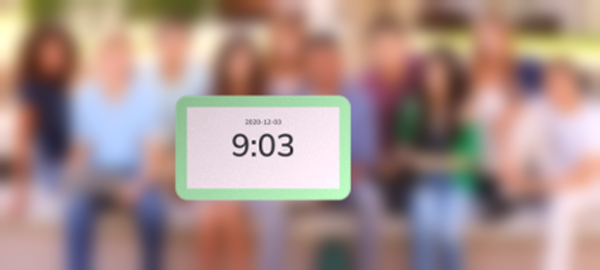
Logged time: 9.03
